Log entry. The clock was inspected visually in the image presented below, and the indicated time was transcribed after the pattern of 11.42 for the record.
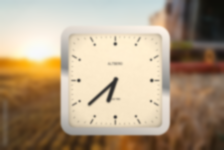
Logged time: 6.38
